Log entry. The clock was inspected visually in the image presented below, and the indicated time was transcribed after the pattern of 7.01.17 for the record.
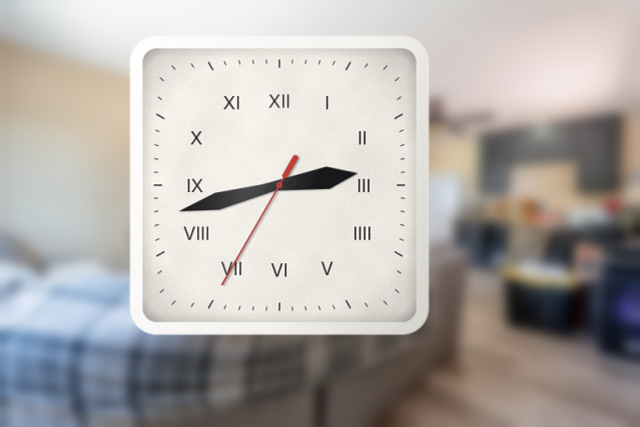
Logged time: 2.42.35
